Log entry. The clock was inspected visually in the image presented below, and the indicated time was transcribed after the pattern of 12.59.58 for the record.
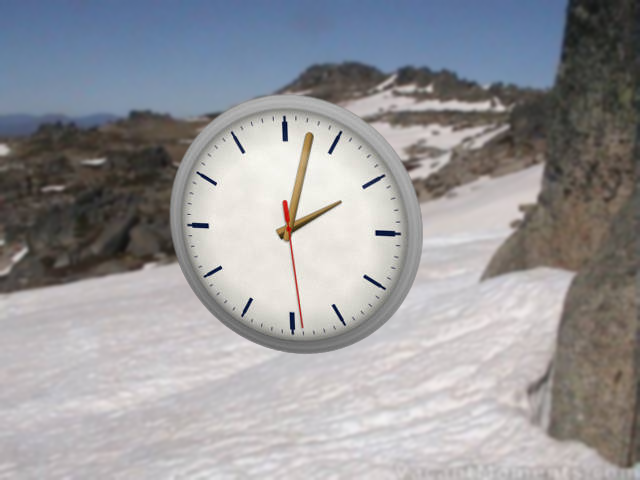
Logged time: 2.02.29
